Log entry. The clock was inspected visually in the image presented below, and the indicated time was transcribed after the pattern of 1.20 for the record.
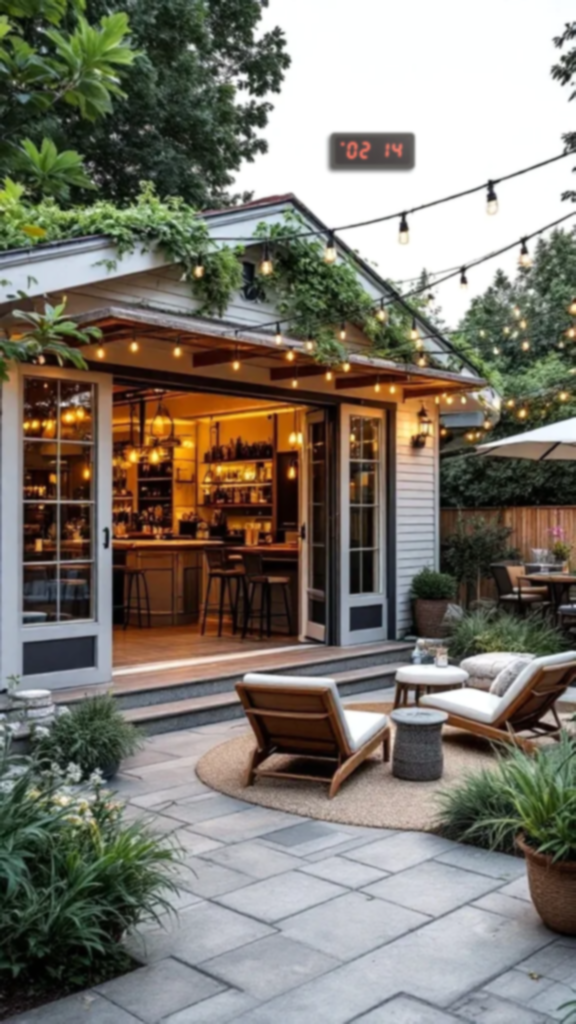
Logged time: 2.14
